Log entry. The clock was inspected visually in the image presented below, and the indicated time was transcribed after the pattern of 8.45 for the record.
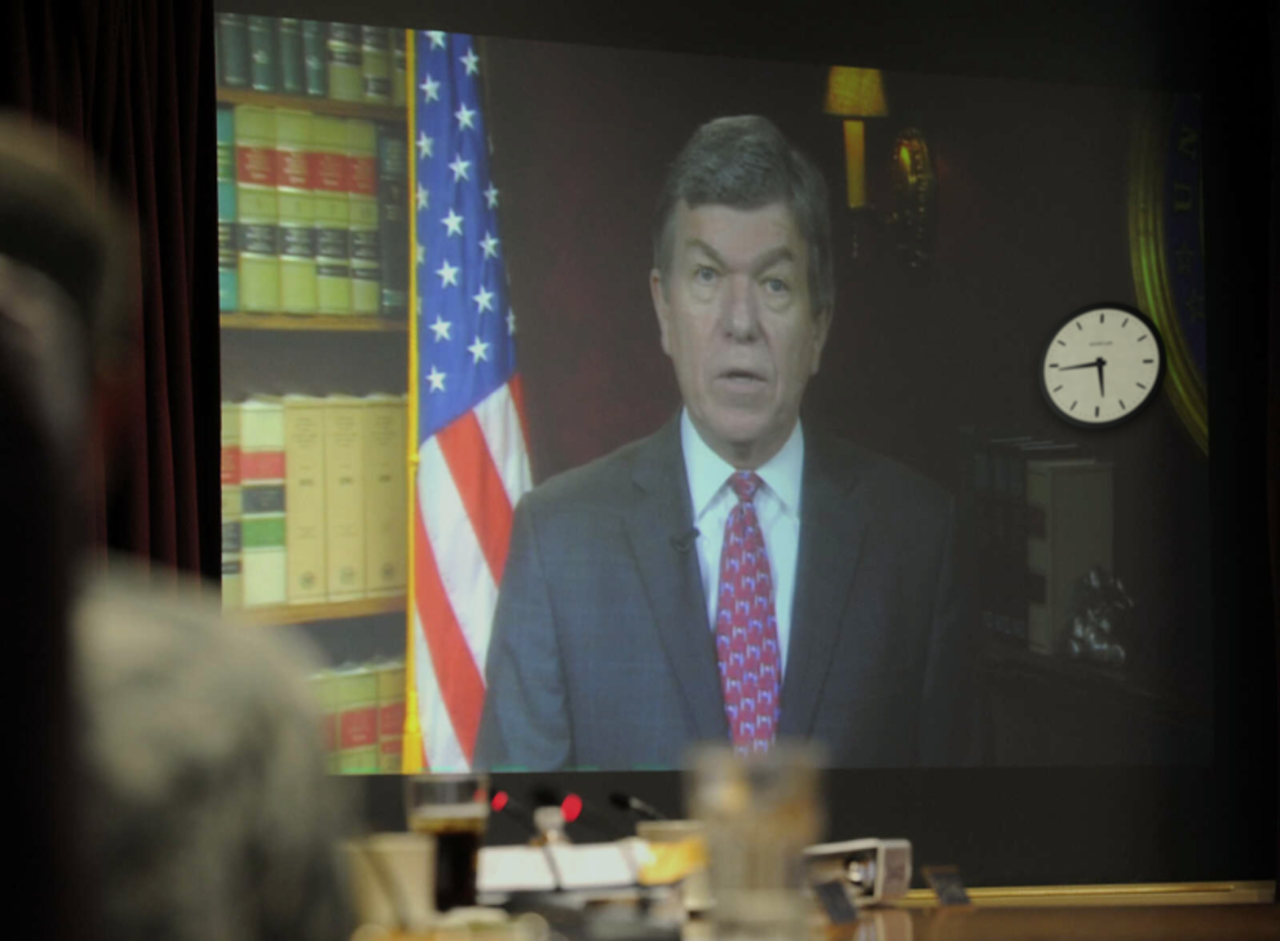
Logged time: 5.44
